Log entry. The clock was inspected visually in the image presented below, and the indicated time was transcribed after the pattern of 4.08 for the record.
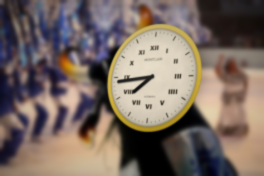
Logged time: 7.44
